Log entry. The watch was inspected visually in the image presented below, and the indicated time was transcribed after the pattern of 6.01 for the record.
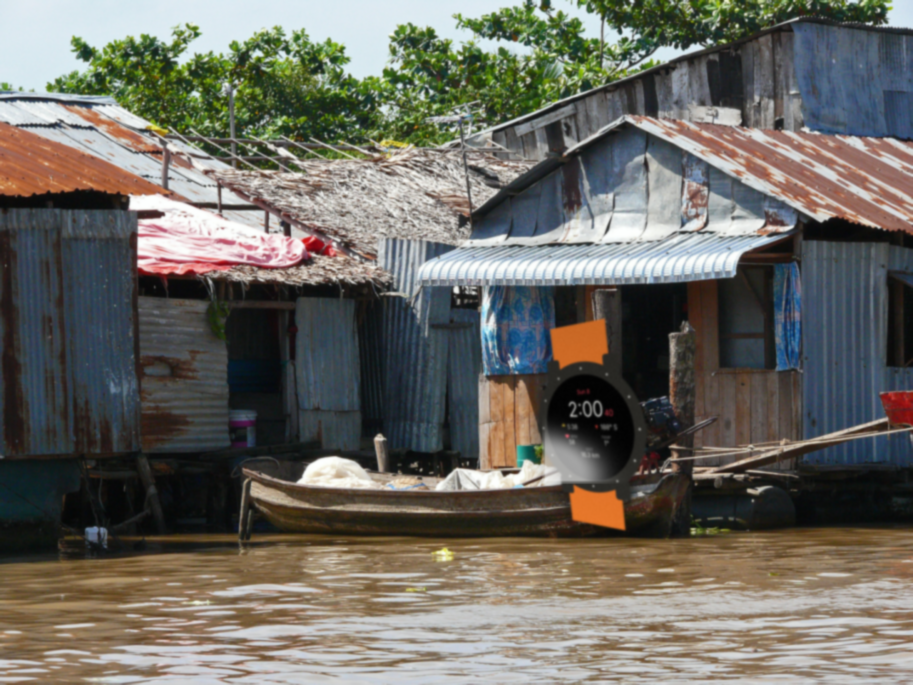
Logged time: 2.00
